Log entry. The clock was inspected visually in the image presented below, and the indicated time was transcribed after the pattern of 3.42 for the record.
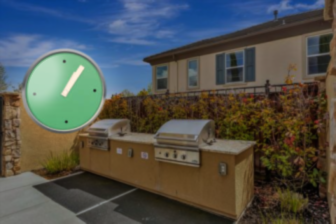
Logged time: 1.06
